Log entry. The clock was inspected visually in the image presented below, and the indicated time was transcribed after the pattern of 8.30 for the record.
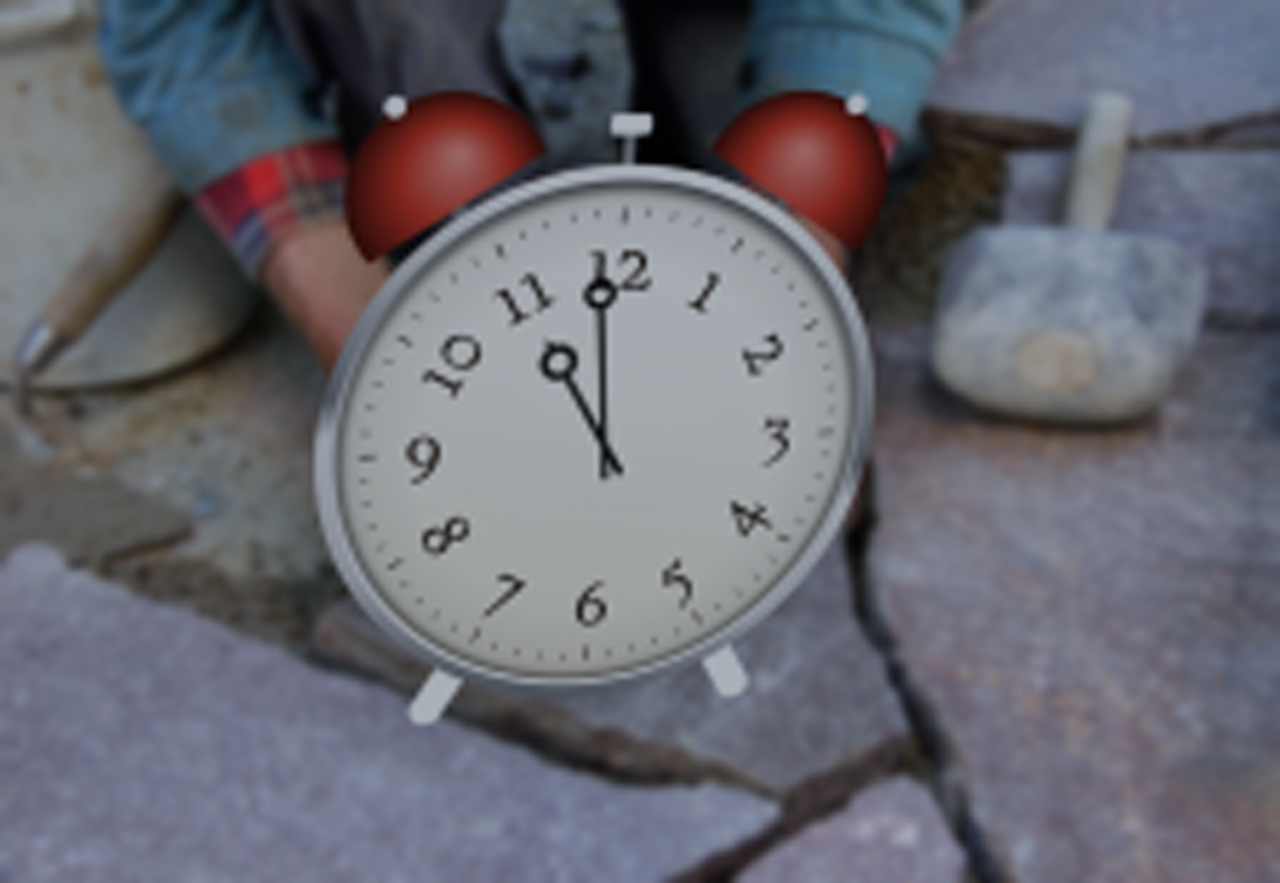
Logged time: 10.59
